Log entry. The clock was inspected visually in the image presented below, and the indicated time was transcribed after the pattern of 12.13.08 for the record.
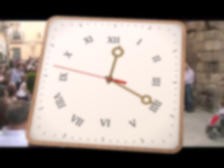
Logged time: 12.19.47
